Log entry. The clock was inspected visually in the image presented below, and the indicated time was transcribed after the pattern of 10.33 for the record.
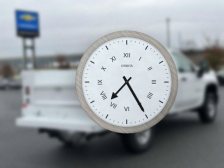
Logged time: 7.25
